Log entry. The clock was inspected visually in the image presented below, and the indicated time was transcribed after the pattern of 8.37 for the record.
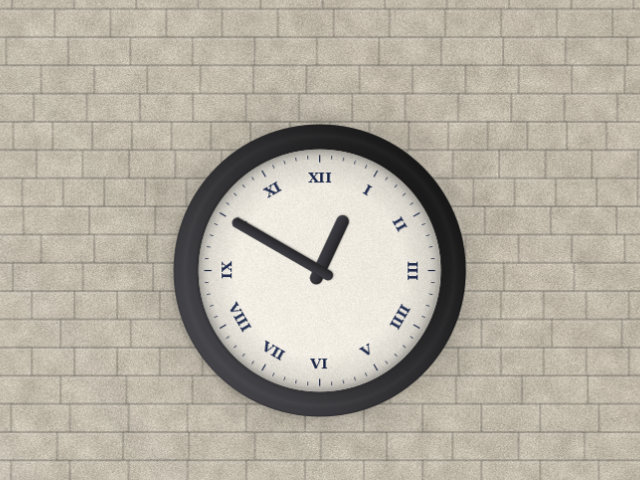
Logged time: 12.50
